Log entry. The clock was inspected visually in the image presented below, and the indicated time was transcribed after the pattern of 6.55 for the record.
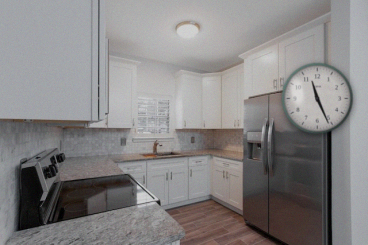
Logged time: 11.26
